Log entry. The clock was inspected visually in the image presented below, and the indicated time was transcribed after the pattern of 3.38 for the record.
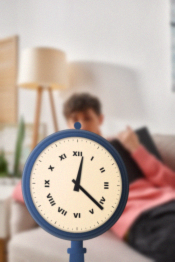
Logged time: 12.22
